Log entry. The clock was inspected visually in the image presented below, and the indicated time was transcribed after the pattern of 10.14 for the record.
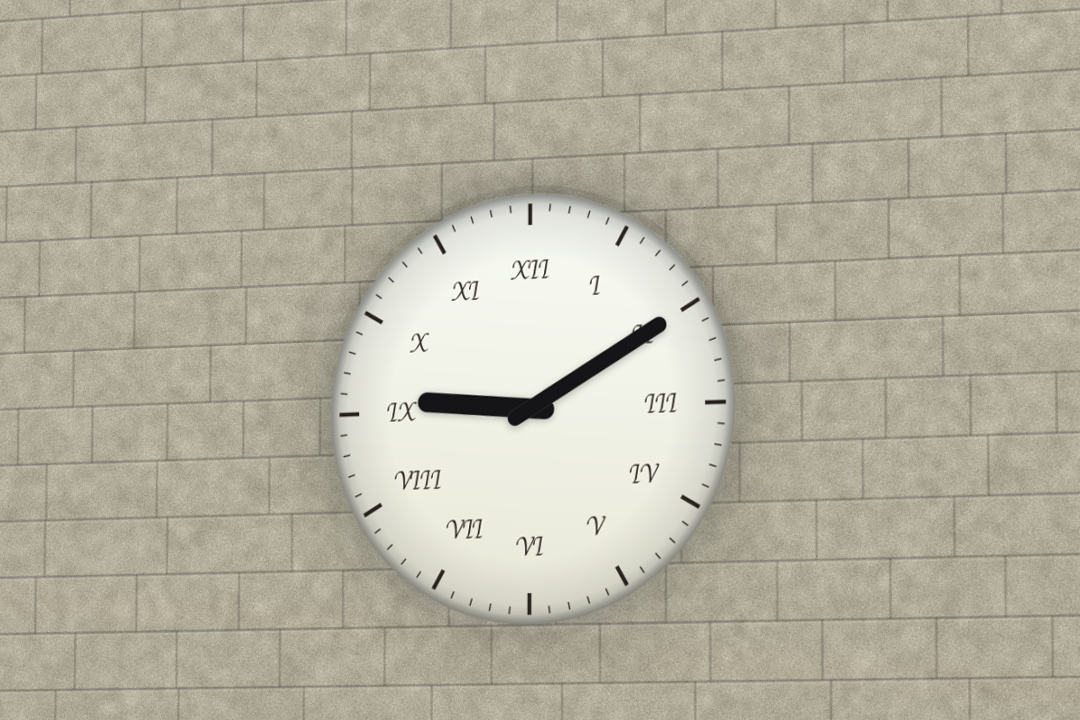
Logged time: 9.10
